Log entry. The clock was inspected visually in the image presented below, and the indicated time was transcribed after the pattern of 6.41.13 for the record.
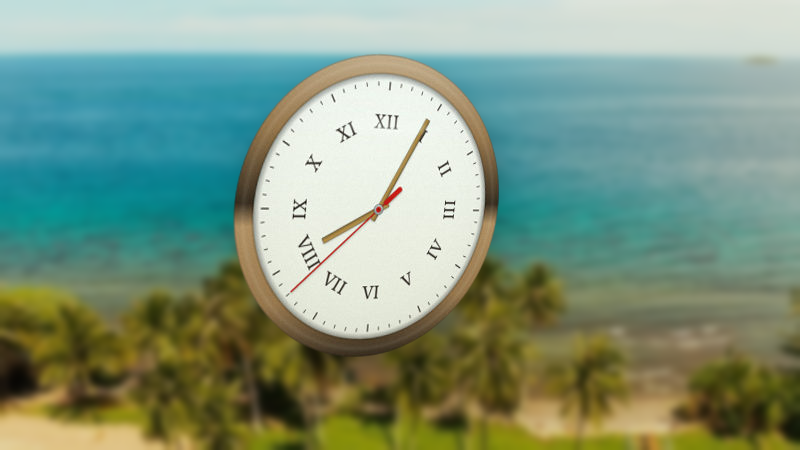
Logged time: 8.04.38
